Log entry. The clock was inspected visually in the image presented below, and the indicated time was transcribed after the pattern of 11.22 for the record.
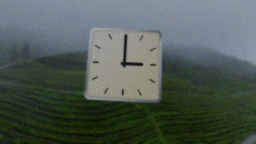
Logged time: 3.00
